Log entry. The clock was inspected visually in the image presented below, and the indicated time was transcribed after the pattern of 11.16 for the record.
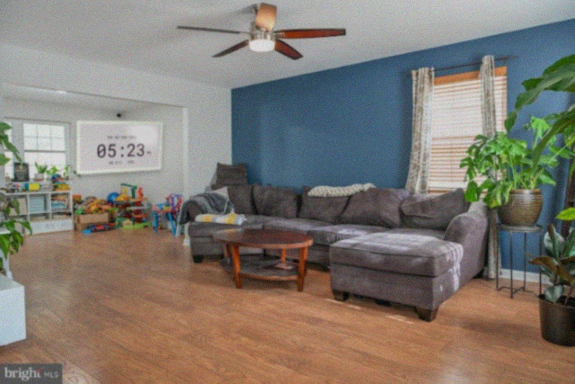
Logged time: 5.23
